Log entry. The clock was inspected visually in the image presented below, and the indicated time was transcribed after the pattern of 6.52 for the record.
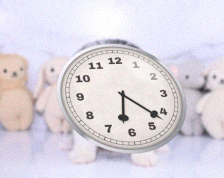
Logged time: 6.22
